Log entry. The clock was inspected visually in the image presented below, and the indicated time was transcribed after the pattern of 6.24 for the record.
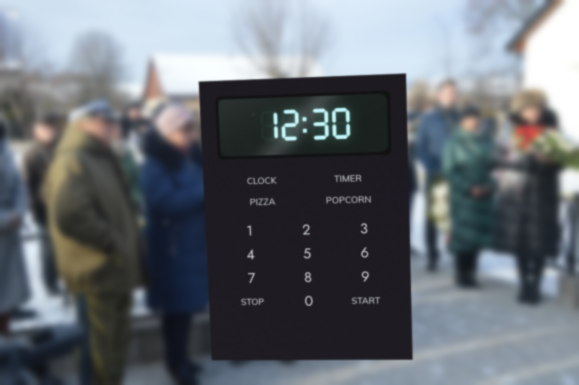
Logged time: 12.30
